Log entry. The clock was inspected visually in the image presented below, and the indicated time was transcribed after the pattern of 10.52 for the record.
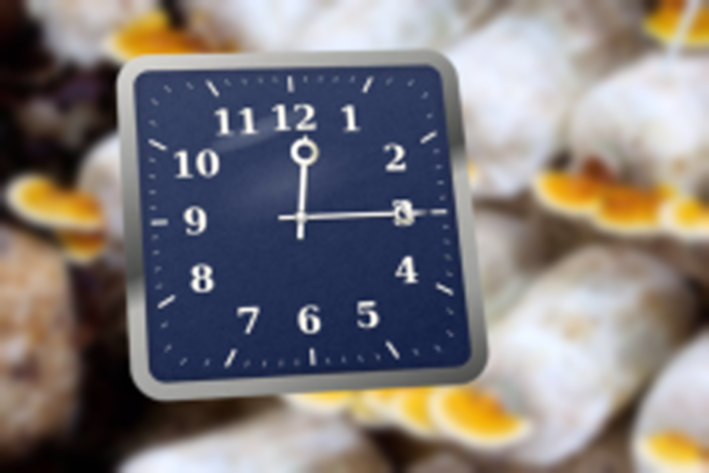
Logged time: 12.15
